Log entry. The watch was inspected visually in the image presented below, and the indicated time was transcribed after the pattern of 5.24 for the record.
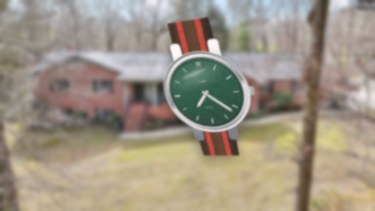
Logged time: 7.22
